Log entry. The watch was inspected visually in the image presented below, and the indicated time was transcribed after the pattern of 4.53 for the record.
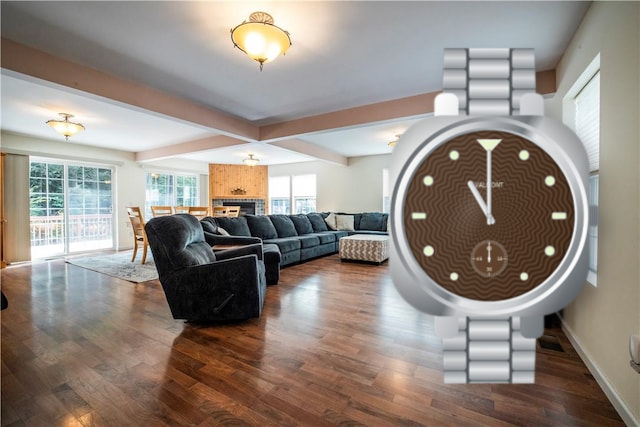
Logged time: 11.00
